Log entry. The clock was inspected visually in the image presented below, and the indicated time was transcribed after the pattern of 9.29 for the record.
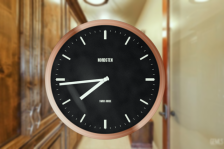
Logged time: 7.44
